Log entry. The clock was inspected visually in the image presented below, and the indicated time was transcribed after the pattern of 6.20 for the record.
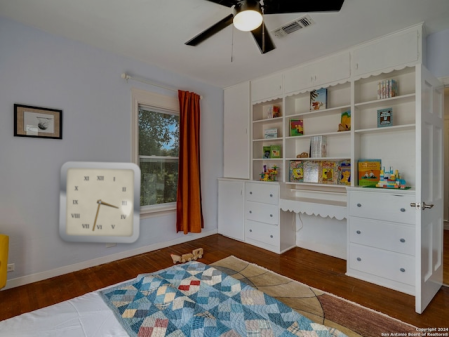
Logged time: 3.32
